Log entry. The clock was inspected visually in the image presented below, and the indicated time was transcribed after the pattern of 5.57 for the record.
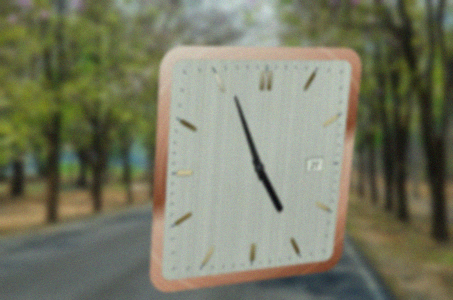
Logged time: 4.56
